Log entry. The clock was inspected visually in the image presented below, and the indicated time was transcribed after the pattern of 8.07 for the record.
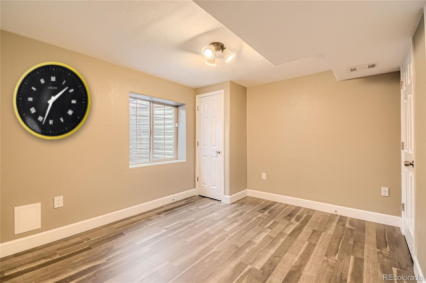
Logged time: 1.33
